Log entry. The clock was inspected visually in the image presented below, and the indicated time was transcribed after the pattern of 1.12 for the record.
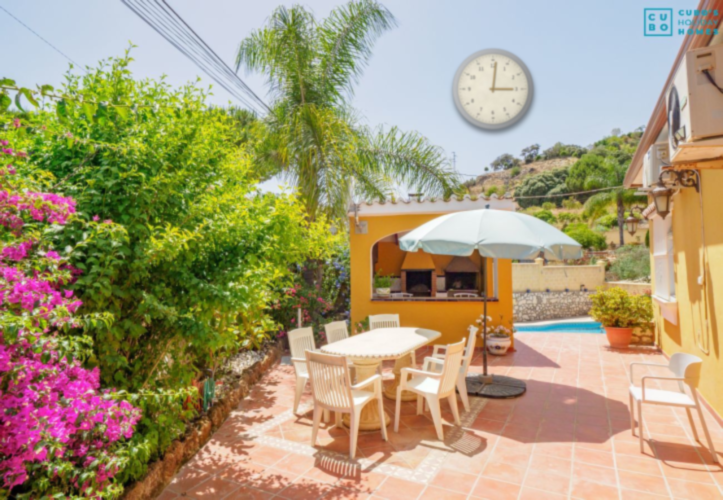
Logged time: 3.01
